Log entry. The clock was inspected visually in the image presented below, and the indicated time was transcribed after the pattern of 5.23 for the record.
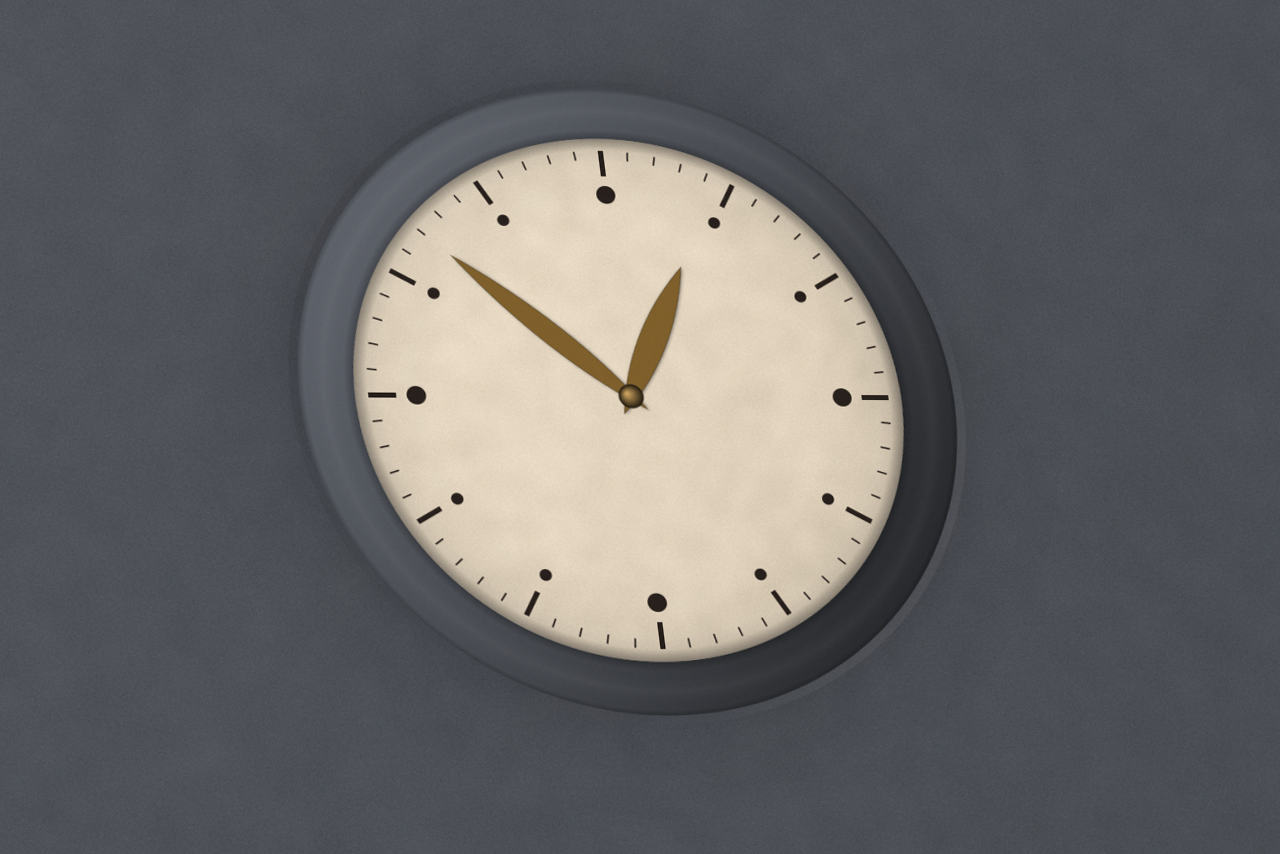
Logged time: 12.52
